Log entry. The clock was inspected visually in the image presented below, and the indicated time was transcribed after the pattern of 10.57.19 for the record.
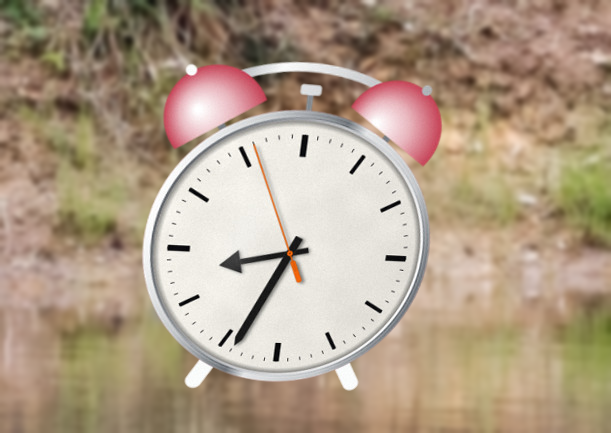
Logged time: 8.33.56
